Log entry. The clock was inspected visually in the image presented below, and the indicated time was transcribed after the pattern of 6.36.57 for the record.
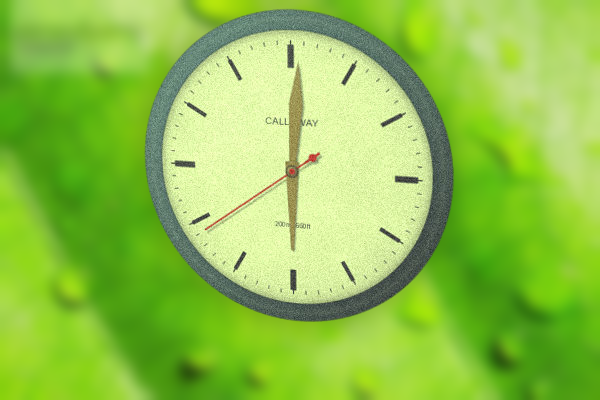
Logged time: 6.00.39
